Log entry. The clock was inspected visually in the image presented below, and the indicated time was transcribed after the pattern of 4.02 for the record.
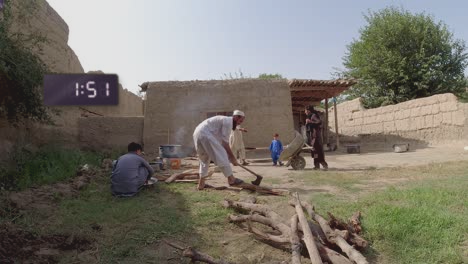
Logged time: 1.51
